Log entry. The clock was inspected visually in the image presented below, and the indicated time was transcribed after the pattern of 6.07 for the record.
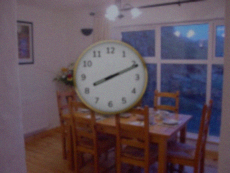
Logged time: 8.11
